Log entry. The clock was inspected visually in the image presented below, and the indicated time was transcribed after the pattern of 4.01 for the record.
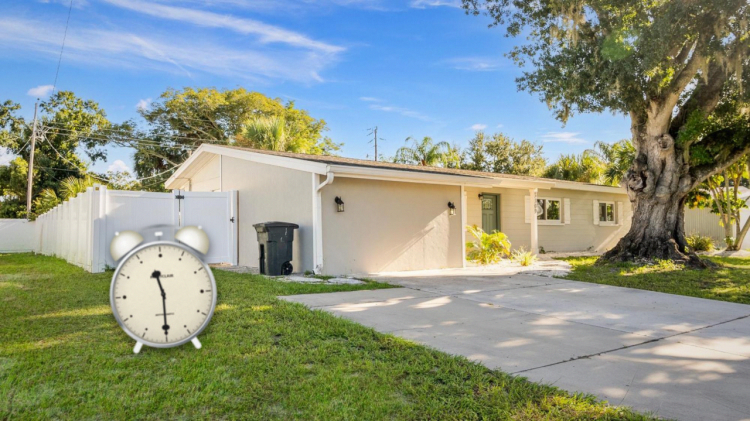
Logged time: 11.30
